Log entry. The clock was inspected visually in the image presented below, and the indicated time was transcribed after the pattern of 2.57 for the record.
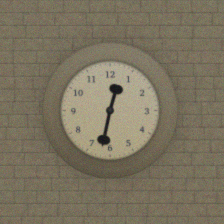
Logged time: 12.32
